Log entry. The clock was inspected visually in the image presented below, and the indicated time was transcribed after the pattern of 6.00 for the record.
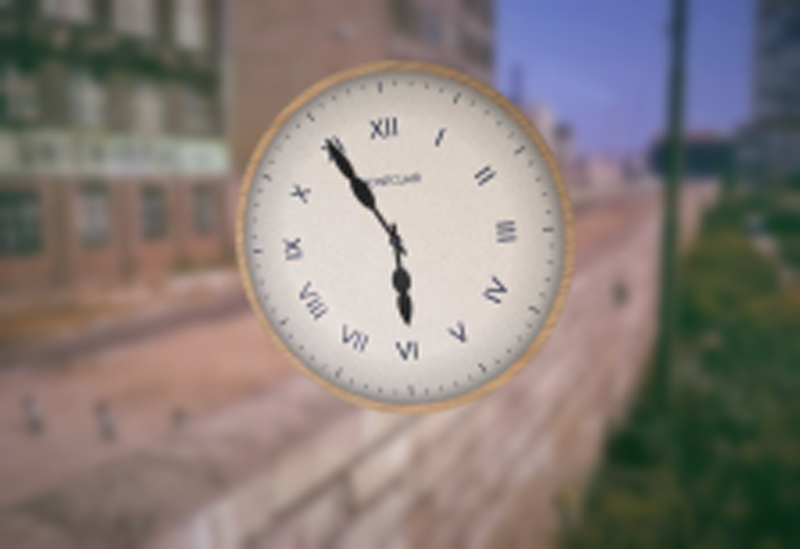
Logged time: 5.55
